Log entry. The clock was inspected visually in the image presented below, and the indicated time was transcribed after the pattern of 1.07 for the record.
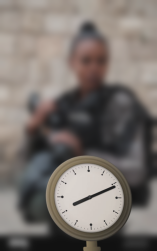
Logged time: 8.11
